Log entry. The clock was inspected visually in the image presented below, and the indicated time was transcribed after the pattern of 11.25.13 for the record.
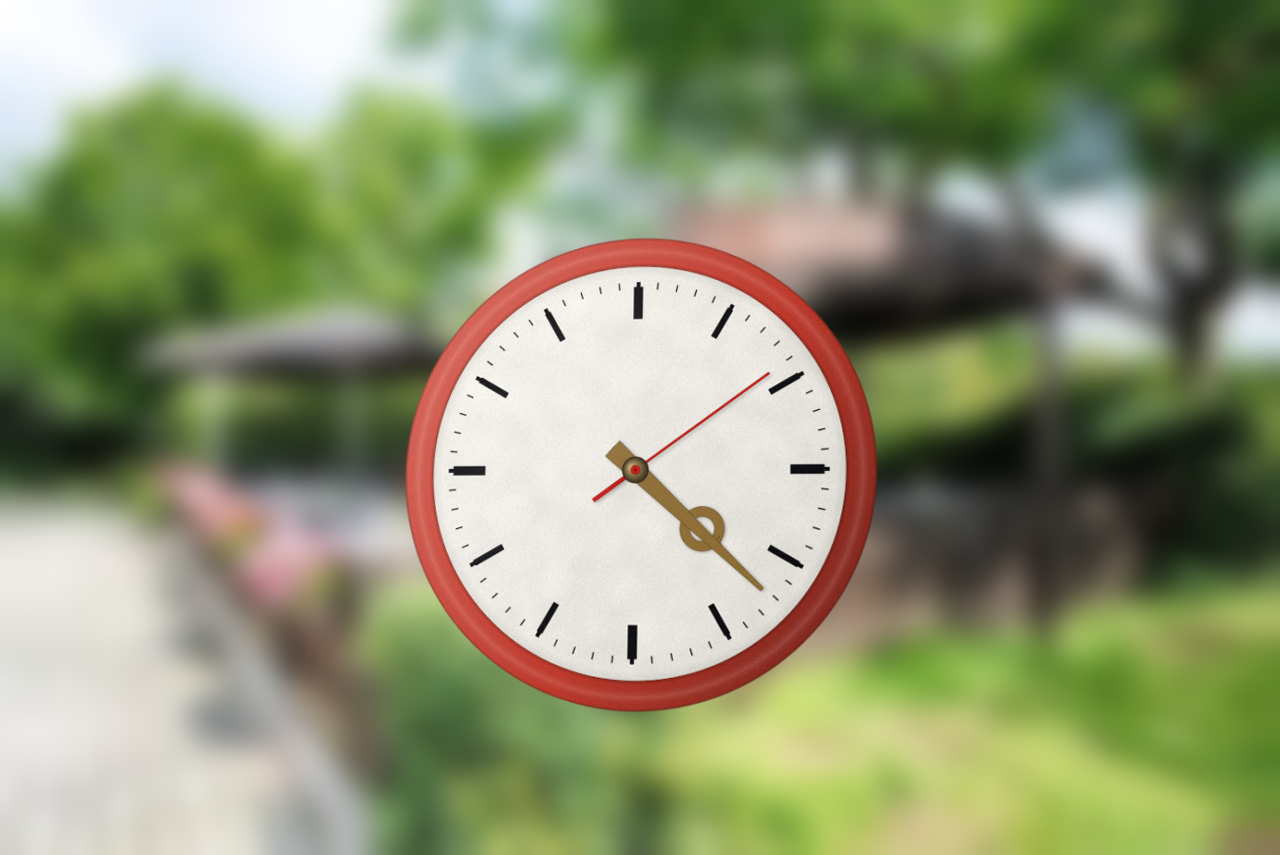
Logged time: 4.22.09
